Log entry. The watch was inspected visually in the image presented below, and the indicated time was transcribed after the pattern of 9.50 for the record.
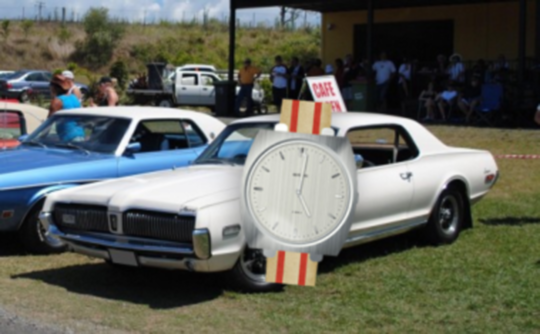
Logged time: 5.01
